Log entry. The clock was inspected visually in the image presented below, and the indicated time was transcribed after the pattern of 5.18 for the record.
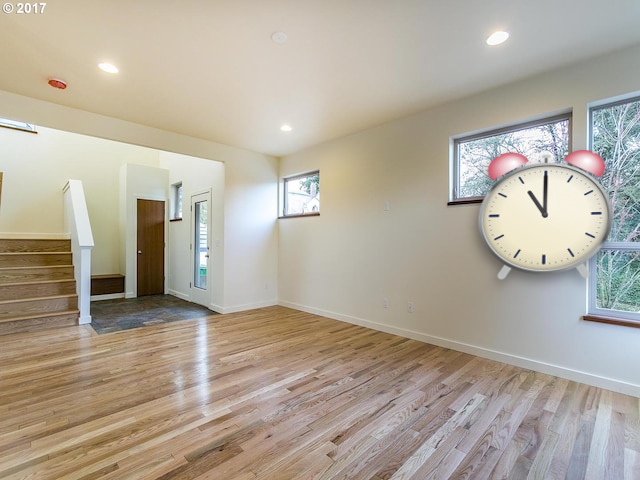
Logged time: 11.00
